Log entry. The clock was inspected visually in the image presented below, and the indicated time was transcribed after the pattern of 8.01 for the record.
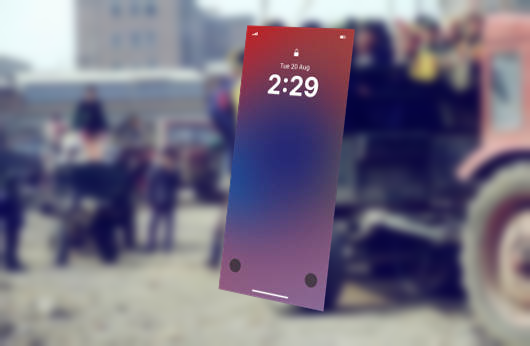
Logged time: 2.29
